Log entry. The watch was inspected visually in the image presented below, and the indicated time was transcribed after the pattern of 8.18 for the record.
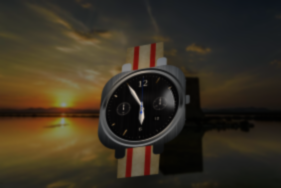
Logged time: 5.55
